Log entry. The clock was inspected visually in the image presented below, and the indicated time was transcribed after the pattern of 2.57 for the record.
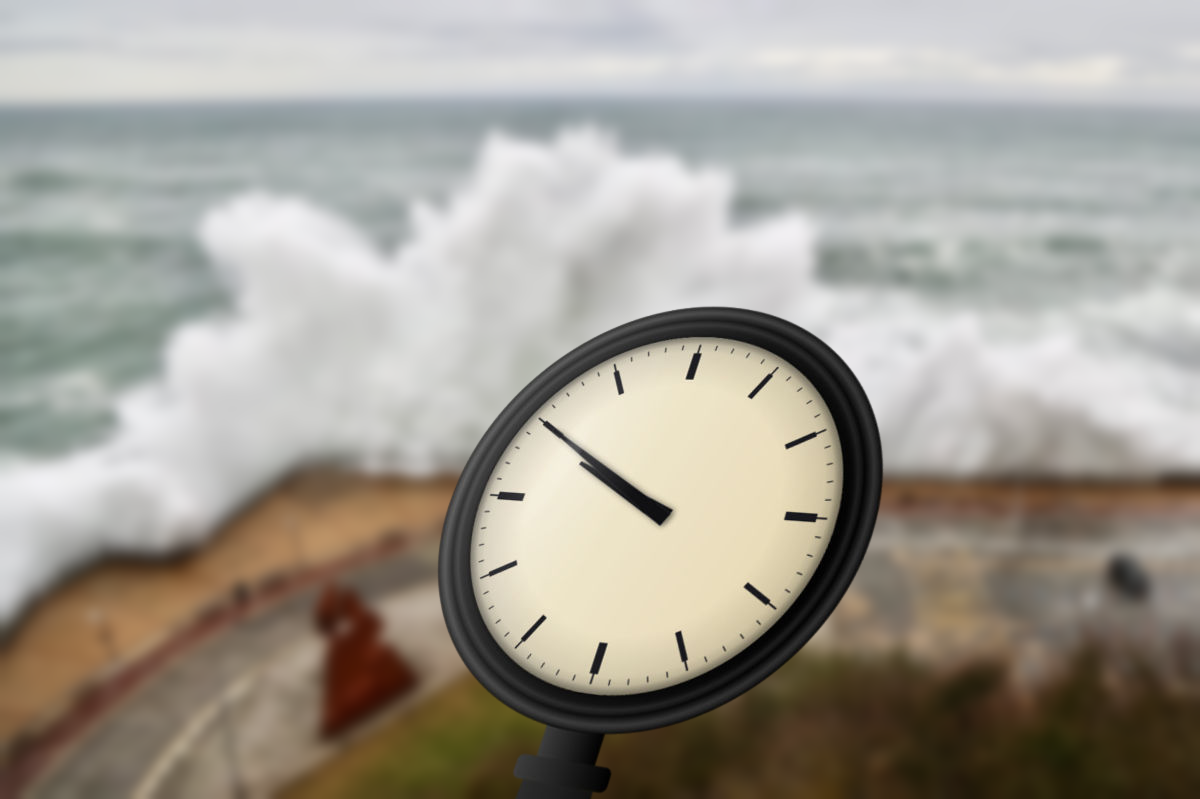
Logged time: 9.50
